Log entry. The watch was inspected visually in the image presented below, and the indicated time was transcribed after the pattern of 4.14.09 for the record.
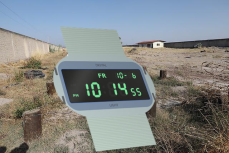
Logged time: 10.14.55
